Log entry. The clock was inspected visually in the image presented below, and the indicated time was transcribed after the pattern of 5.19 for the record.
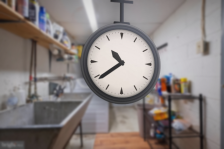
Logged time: 10.39
